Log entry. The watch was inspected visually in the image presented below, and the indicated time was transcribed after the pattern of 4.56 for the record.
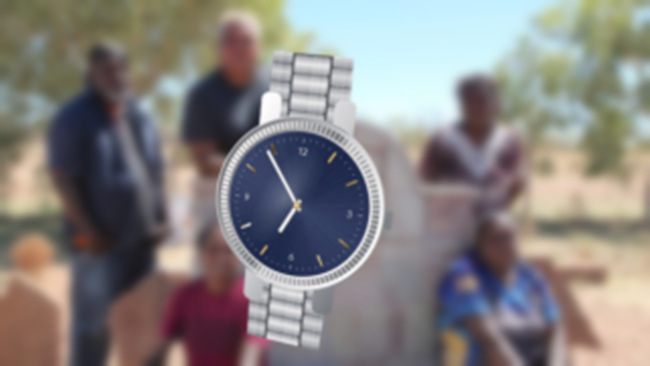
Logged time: 6.54
